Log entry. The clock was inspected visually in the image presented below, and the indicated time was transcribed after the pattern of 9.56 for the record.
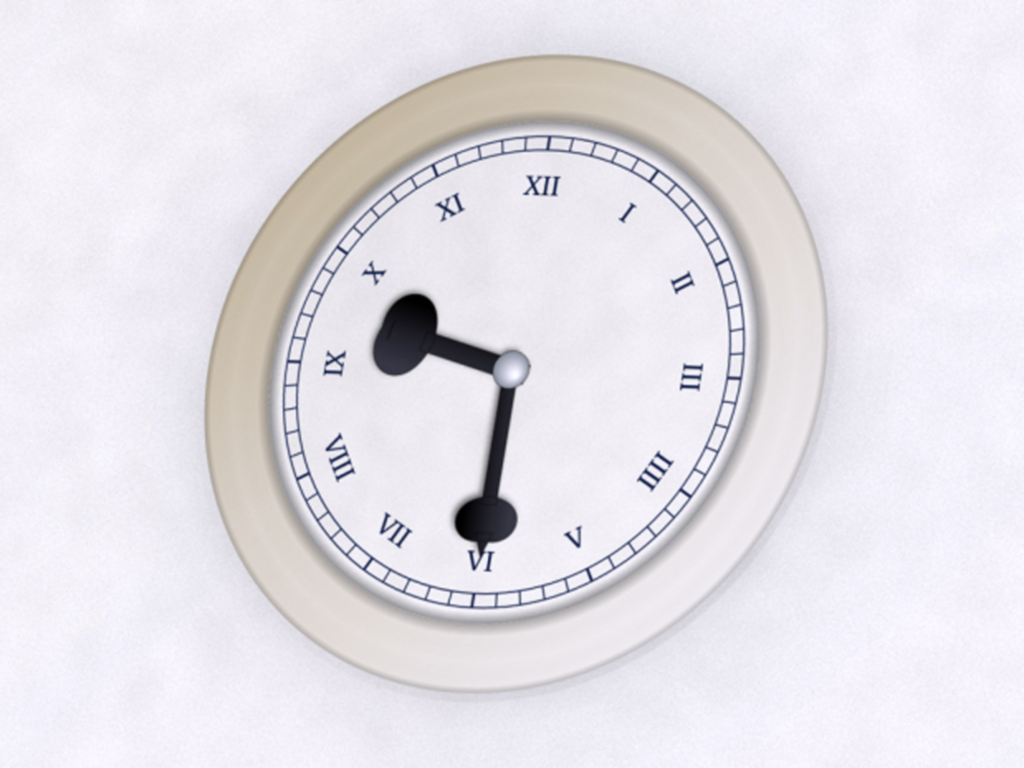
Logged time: 9.30
